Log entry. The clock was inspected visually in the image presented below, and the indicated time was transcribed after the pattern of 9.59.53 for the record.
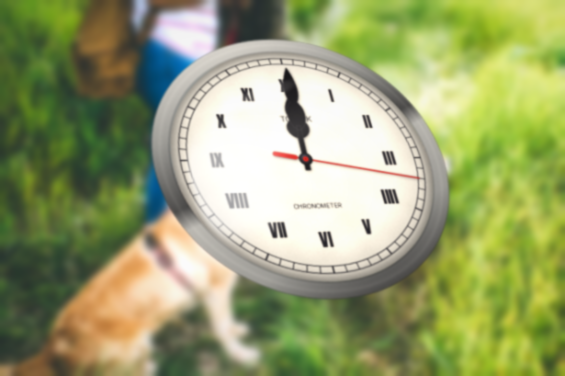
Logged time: 12.00.17
